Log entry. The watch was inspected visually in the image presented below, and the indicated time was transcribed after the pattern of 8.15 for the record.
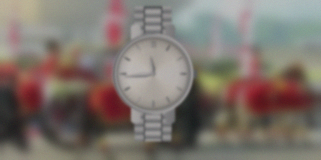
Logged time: 11.44
